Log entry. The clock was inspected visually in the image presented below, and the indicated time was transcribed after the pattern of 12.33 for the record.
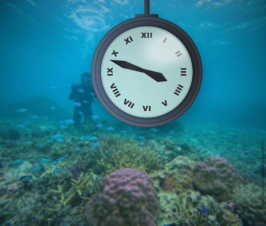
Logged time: 3.48
